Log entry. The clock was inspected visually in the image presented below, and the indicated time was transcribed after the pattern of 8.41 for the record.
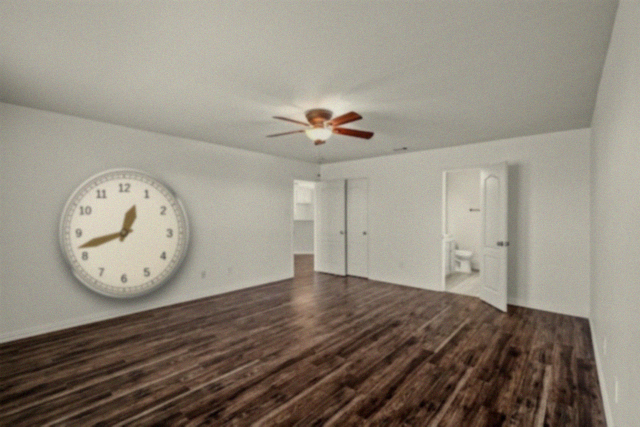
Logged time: 12.42
